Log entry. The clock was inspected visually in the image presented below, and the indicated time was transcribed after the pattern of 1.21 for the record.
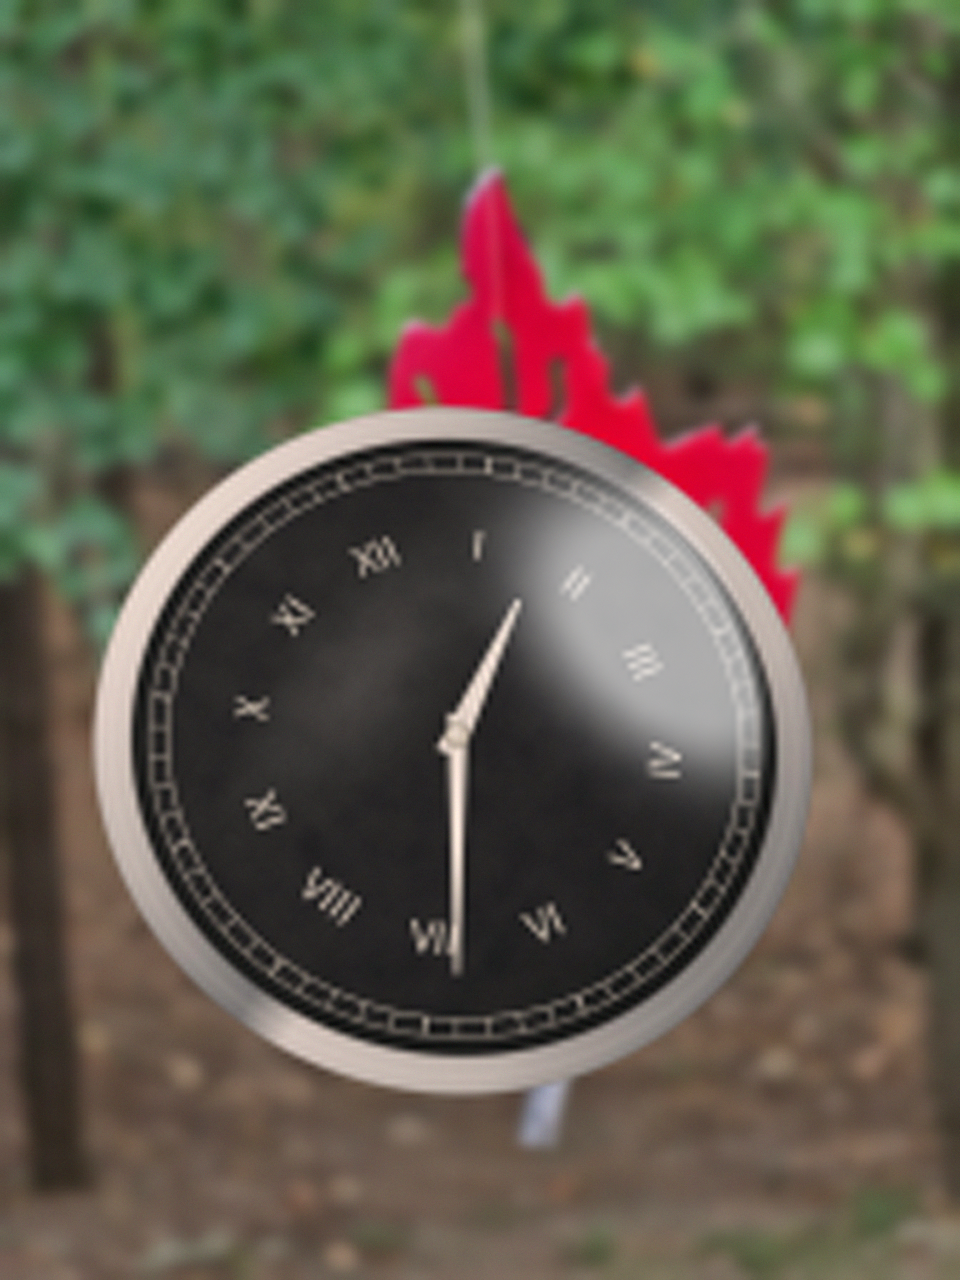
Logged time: 1.34
